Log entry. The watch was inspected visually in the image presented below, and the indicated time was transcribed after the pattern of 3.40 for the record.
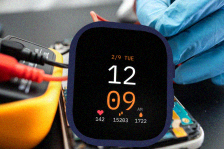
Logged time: 12.09
